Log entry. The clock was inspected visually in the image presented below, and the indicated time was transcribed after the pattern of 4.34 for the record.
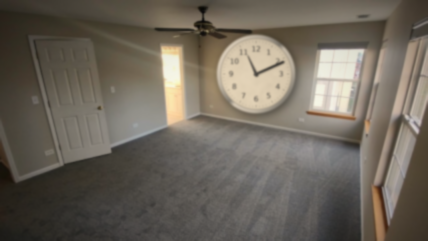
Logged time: 11.11
